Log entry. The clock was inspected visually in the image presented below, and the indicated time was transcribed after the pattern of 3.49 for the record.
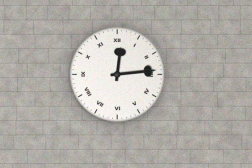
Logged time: 12.14
